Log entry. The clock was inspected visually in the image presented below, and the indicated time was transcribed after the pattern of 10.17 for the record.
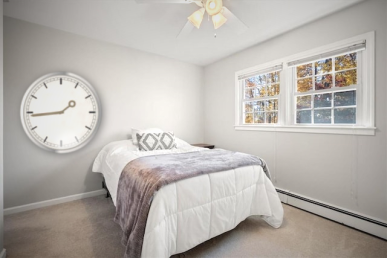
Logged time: 1.44
